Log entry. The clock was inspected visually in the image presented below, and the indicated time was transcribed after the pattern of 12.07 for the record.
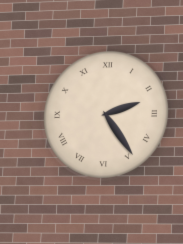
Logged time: 2.24
